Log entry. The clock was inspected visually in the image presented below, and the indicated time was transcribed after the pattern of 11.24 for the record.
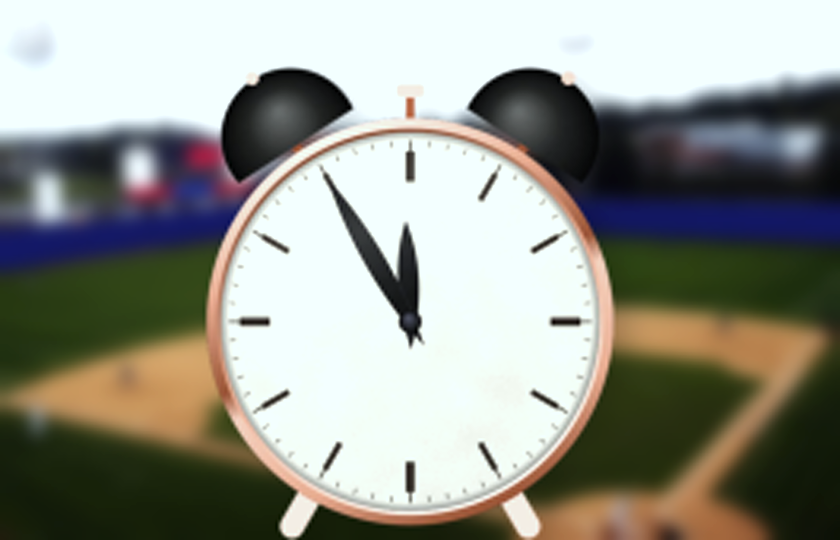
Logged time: 11.55
